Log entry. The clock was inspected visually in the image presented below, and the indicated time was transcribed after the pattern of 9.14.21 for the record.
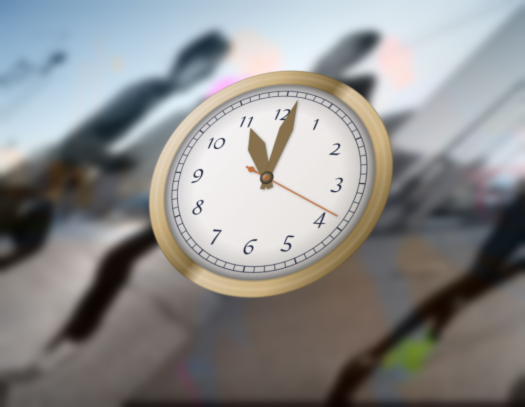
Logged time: 11.01.19
